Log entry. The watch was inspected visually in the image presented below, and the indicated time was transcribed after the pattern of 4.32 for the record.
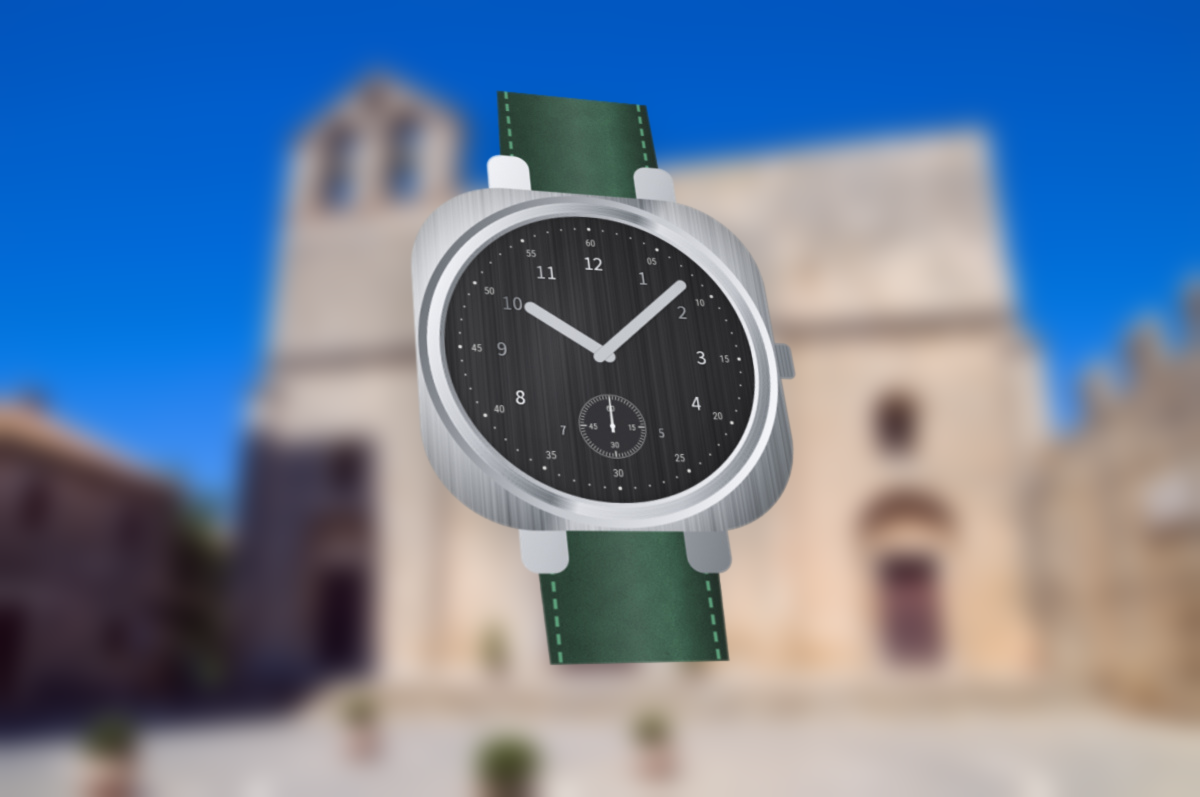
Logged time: 10.08
